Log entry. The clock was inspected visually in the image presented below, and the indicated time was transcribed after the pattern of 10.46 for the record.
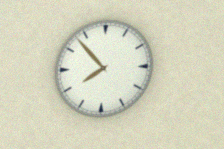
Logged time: 7.53
